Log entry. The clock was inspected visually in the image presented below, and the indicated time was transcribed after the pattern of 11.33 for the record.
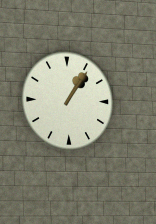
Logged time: 1.06
